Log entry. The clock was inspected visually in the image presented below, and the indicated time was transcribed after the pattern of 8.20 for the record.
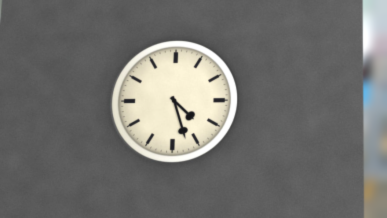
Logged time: 4.27
